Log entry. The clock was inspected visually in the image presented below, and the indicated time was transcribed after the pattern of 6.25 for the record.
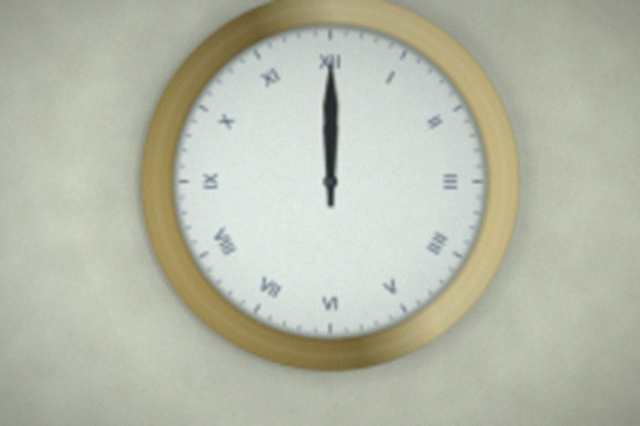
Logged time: 12.00
